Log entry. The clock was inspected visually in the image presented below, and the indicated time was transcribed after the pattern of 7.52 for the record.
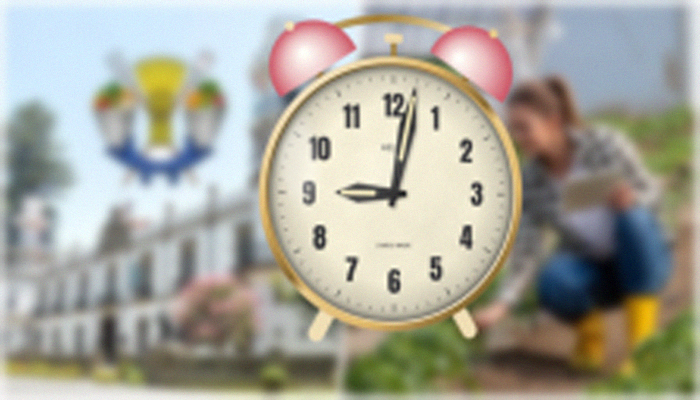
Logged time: 9.02
